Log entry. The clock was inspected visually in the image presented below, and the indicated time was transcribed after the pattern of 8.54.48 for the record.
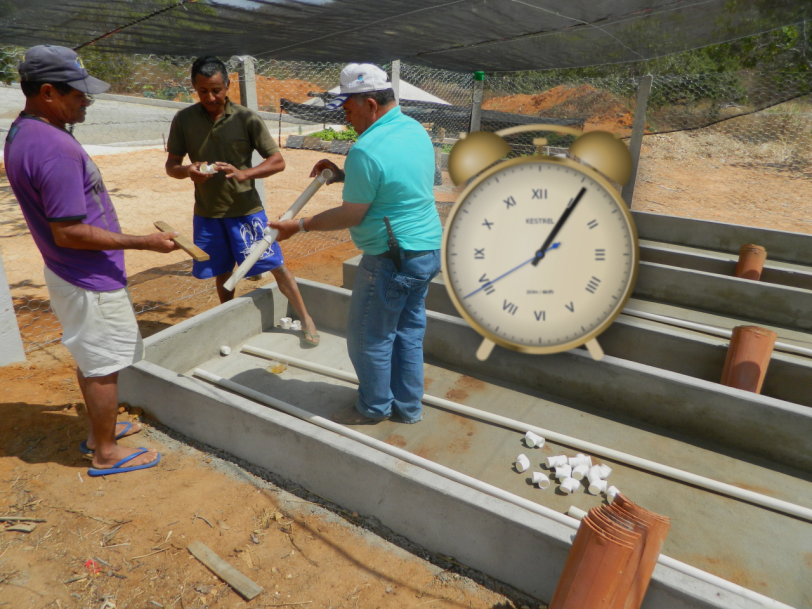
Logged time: 1.05.40
